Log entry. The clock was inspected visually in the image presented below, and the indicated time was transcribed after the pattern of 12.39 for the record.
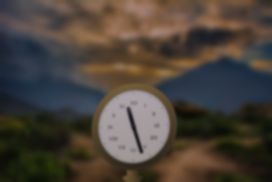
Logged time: 11.27
